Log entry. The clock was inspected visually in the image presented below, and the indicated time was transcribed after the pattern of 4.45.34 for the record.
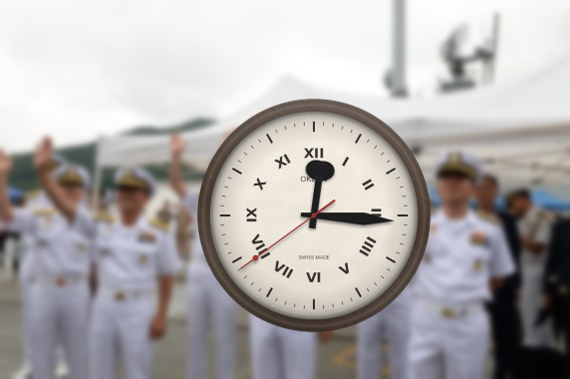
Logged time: 12.15.39
